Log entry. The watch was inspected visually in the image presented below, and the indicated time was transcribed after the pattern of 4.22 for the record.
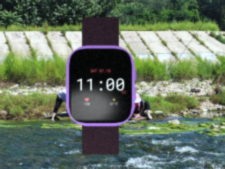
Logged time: 11.00
